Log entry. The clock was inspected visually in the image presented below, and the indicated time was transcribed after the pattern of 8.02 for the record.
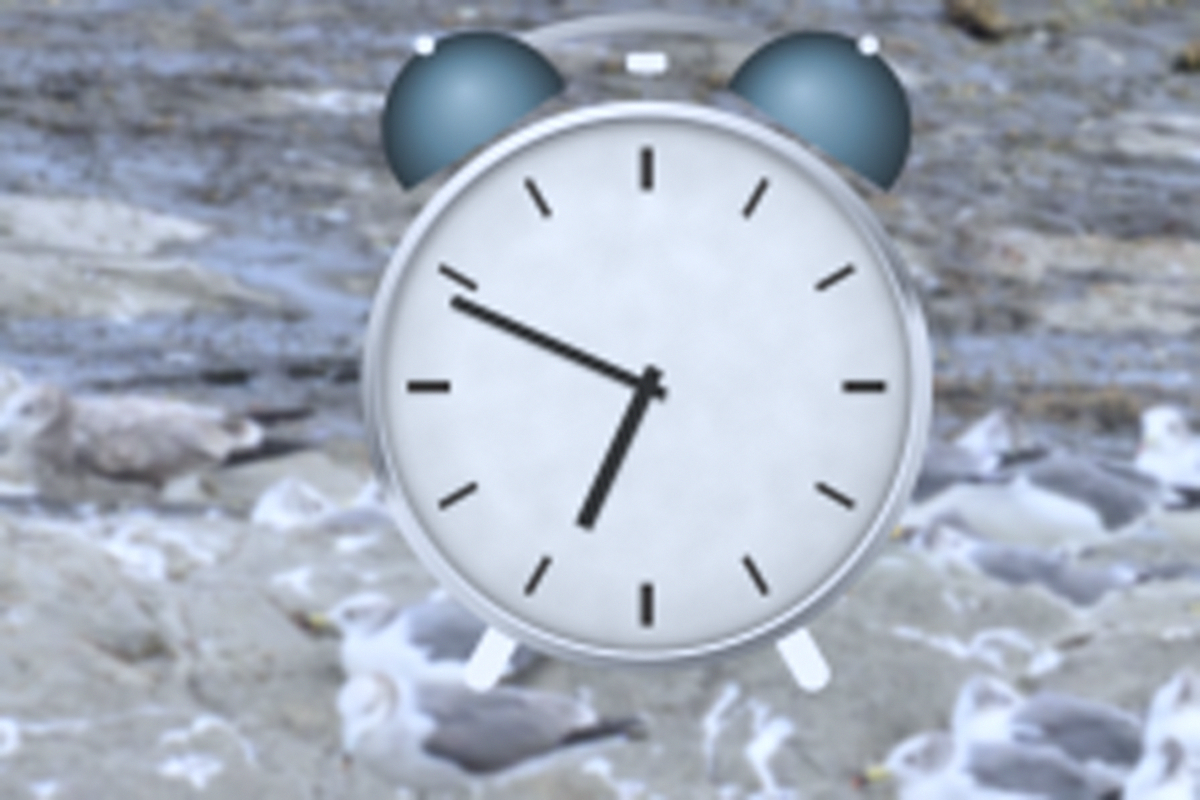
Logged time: 6.49
